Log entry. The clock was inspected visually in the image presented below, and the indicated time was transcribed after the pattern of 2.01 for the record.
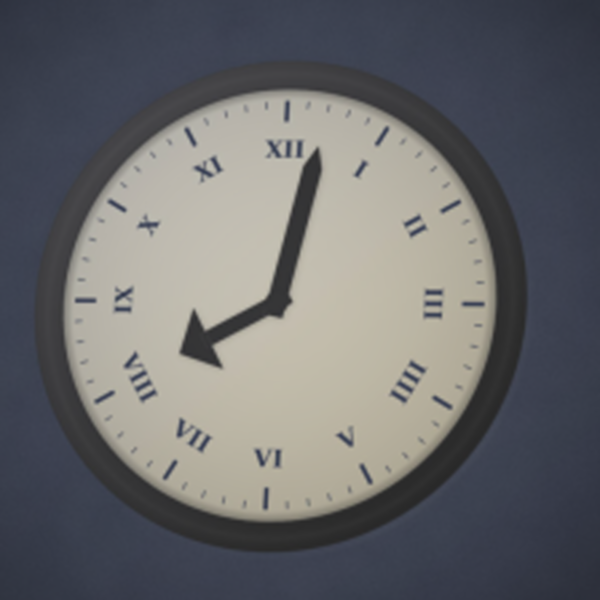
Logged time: 8.02
